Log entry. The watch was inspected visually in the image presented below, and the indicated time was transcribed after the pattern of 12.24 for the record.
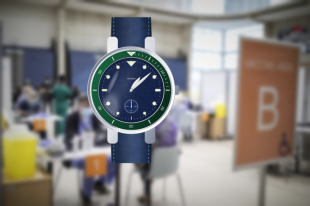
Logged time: 1.08
